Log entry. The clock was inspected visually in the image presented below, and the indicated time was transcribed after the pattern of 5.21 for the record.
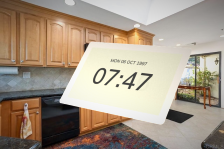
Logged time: 7.47
